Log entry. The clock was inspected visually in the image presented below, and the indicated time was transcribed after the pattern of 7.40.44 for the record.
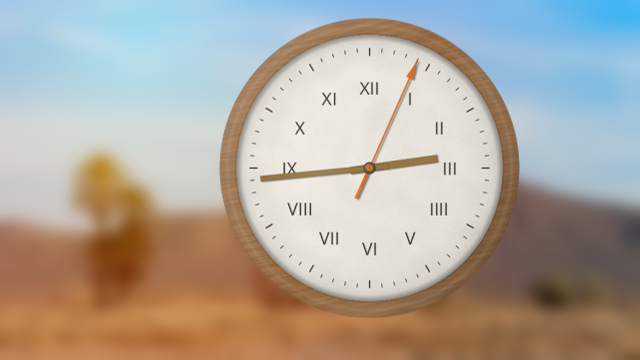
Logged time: 2.44.04
